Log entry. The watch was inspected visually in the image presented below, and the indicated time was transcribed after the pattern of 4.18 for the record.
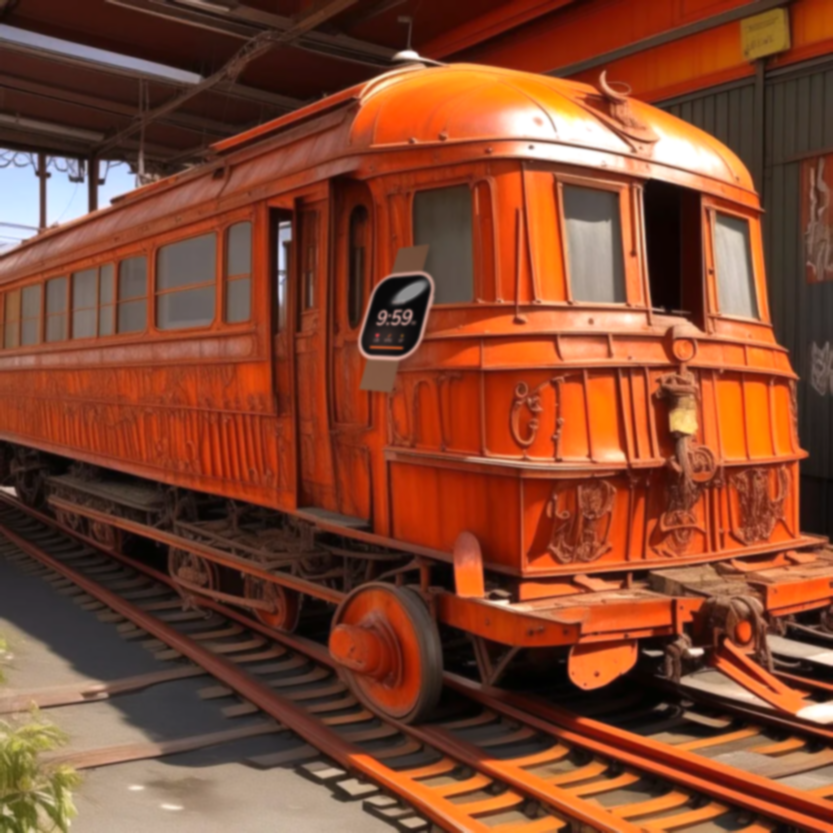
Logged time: 9.59
